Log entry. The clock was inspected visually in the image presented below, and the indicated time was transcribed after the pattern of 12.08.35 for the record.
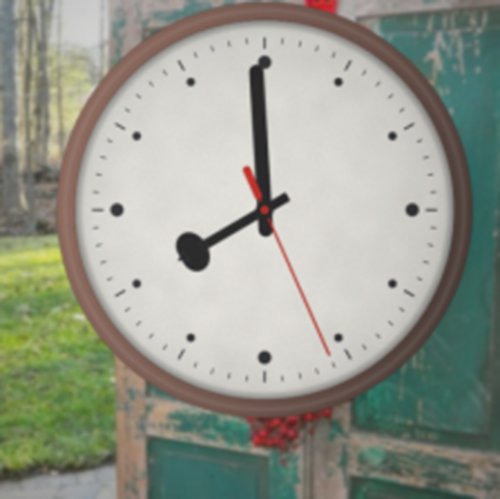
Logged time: 7.59.26
